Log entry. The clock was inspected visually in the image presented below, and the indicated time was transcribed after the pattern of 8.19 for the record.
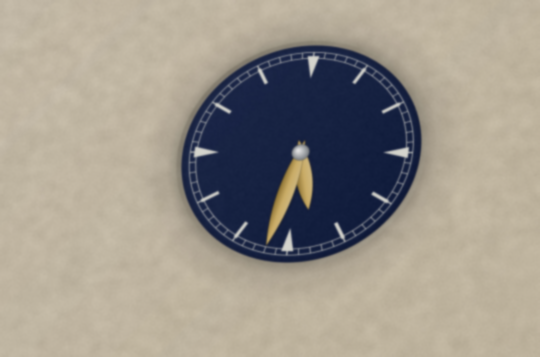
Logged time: 5.32
